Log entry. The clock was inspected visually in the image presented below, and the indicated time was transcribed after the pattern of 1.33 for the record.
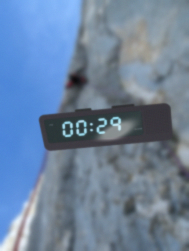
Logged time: 0.29
